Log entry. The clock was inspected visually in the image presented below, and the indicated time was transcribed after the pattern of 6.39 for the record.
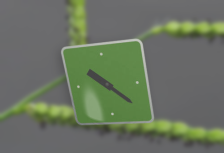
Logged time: 10.22
